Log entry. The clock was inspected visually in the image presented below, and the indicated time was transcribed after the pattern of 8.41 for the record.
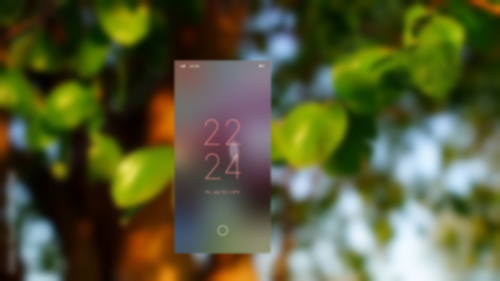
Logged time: 22.24
